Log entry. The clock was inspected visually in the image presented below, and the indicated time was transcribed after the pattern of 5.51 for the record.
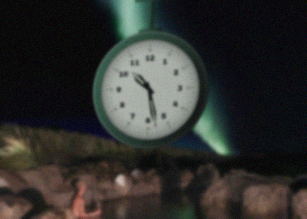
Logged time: 10.28
